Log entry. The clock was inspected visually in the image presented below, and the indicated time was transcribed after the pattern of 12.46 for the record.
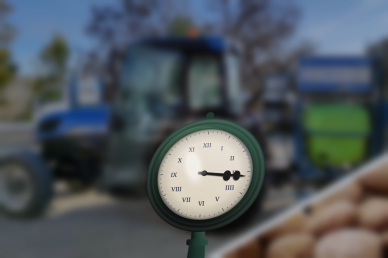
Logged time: 3.16
